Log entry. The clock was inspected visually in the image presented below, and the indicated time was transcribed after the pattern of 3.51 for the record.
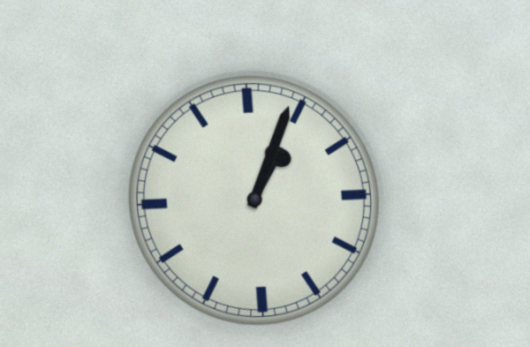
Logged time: 1.04
